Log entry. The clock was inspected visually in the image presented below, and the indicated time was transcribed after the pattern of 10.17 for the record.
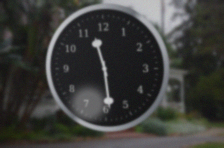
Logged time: 11.29
